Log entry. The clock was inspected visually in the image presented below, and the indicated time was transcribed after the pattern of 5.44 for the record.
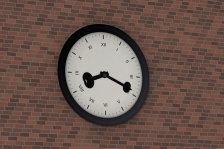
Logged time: 8.19
